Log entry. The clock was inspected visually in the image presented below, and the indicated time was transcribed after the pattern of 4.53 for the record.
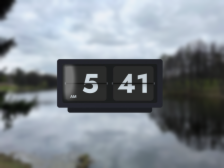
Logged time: 5.41
